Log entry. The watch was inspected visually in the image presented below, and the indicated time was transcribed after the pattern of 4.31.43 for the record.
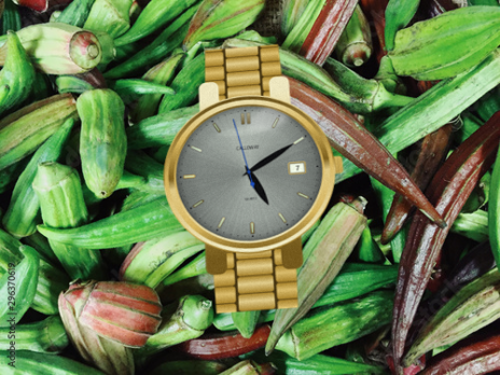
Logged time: 5.09.58
